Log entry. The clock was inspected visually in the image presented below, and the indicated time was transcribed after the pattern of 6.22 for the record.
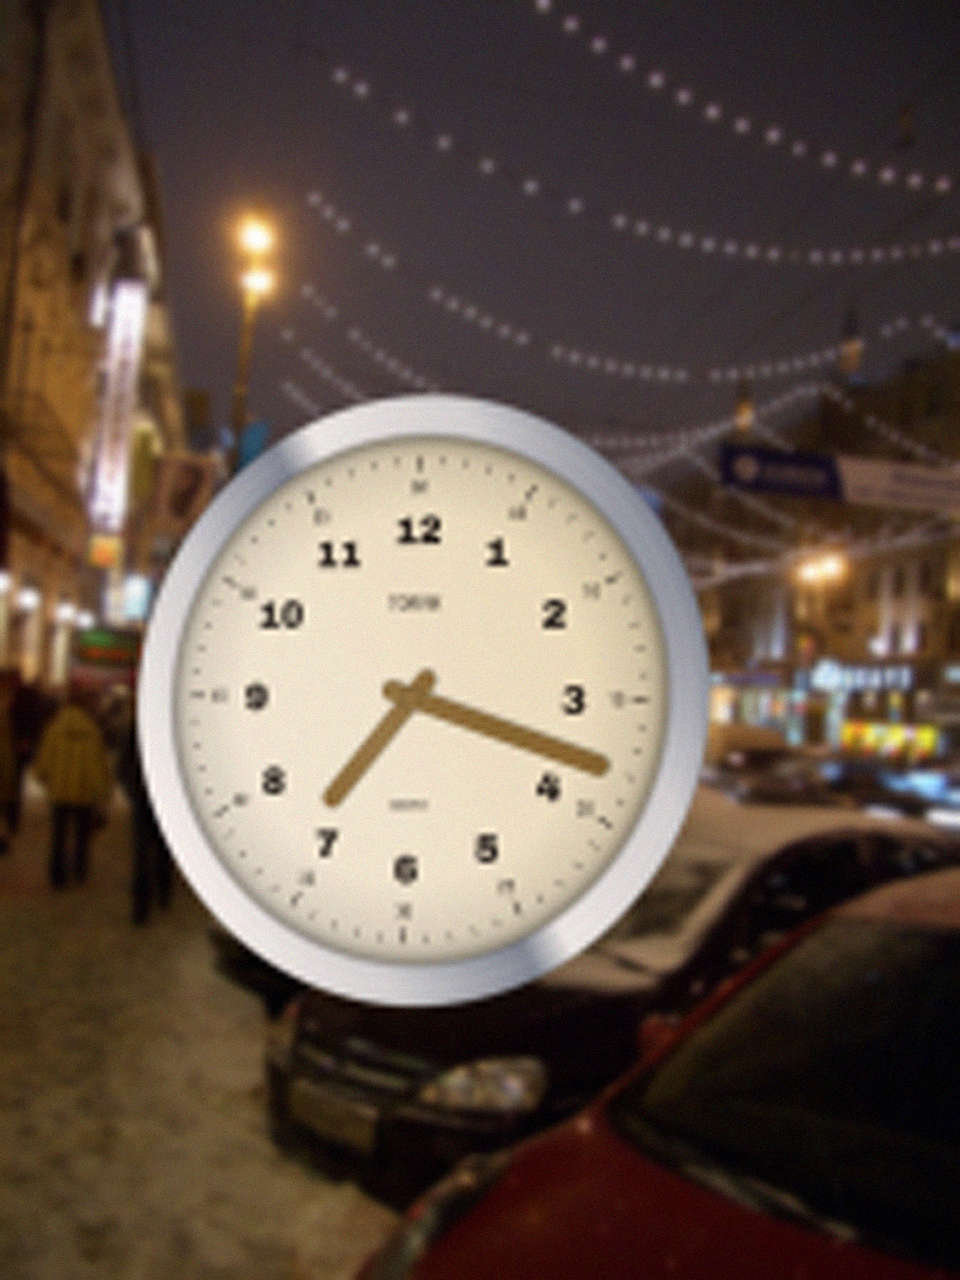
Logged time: 7.18
